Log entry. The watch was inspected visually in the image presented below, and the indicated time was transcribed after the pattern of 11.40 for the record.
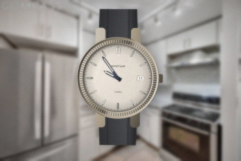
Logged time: 9.54
